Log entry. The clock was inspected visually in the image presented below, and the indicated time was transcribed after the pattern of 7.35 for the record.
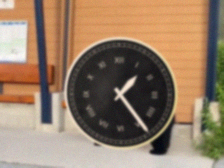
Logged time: 1.24
